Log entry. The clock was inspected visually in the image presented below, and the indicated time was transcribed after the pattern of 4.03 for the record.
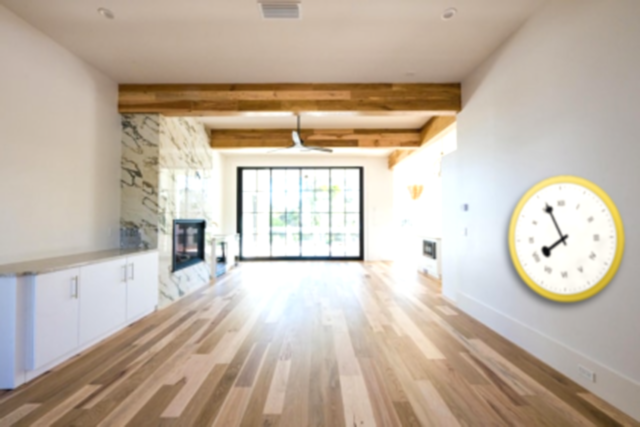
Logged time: 7.56
